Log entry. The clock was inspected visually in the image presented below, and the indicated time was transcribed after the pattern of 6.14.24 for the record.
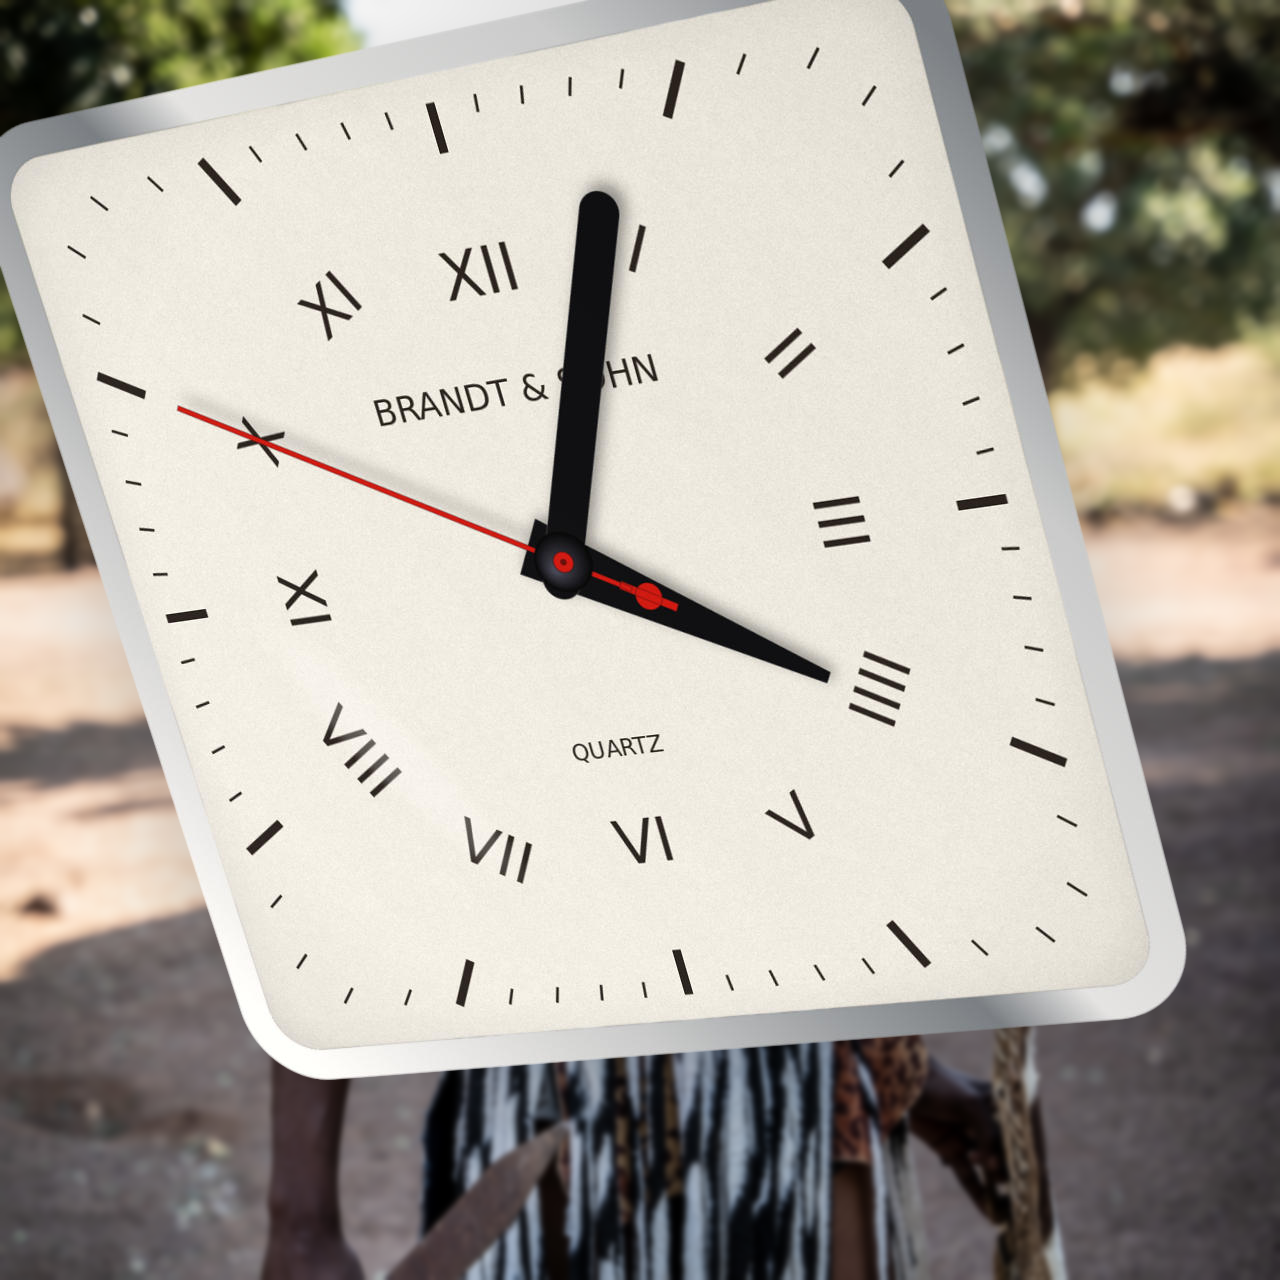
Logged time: 4.03.50
